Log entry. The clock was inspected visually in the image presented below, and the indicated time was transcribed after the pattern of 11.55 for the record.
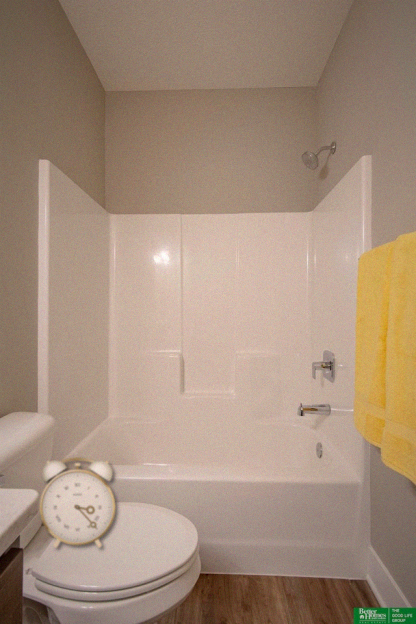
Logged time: 3.23
